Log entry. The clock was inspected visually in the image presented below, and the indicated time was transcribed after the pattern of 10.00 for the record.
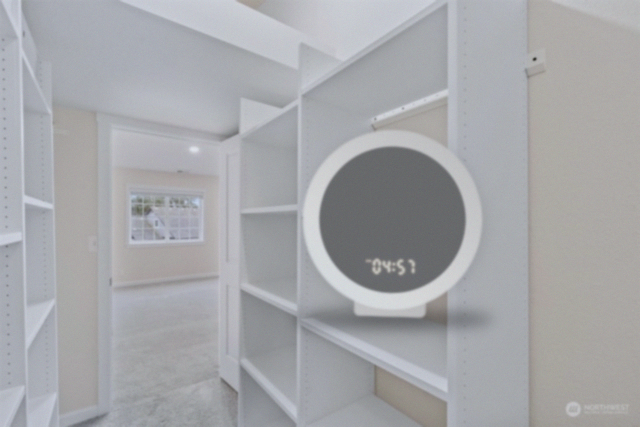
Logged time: 4.57
